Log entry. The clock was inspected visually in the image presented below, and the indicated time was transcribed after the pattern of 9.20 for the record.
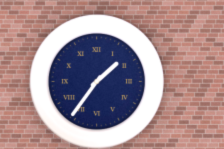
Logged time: 1.36
